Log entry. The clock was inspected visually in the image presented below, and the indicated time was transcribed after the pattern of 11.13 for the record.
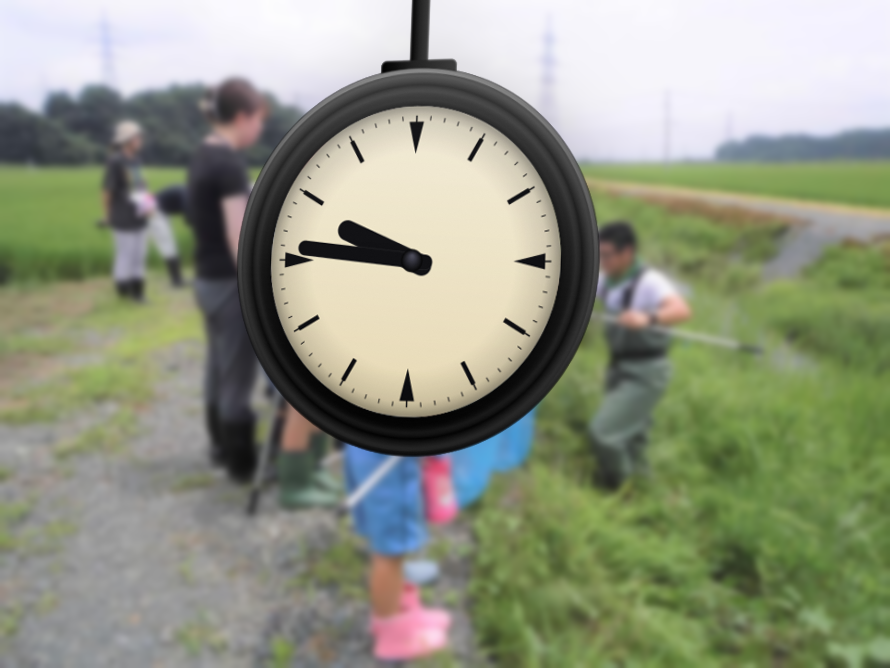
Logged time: 9.46
